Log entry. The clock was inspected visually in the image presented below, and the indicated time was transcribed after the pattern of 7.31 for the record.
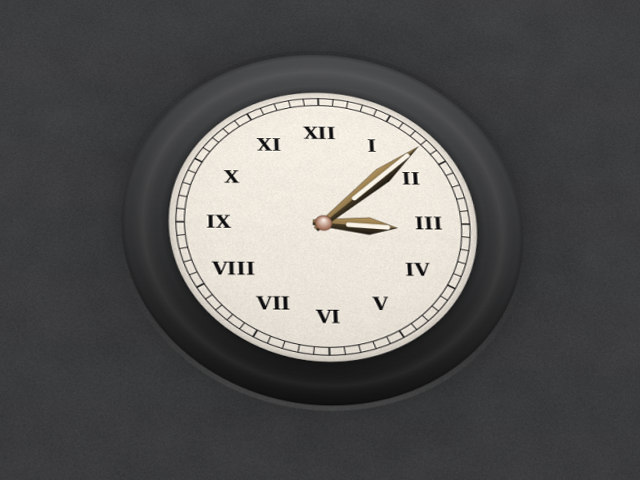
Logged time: 3.08
